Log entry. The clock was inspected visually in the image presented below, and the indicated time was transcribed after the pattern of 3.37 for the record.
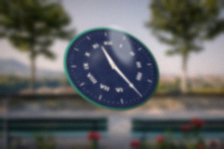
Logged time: 11.25
